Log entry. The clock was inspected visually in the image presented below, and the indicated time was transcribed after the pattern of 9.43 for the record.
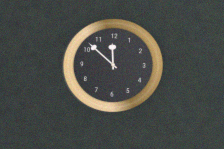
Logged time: 11.52
